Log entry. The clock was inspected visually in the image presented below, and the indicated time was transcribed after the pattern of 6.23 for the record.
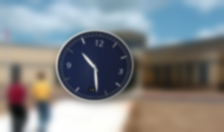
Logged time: 10.28
